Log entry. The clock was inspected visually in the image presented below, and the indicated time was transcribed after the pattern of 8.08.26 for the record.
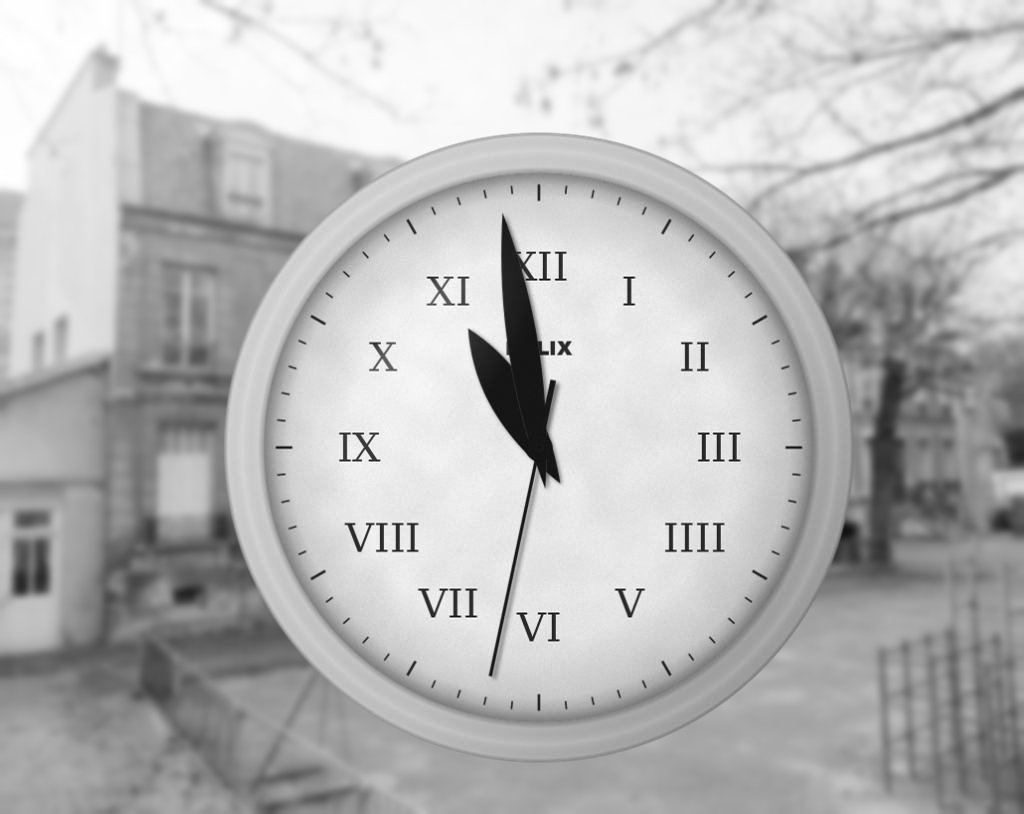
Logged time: 10.58.32
